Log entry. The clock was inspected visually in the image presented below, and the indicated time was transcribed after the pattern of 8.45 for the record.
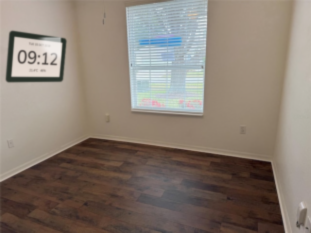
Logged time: 9.12
